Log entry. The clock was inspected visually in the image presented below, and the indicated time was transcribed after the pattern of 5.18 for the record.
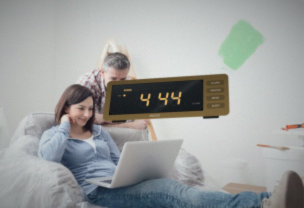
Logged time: 4.44
